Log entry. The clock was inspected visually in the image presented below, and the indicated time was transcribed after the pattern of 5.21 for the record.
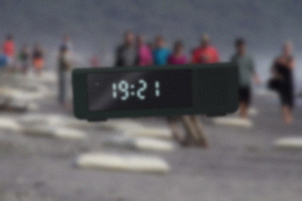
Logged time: 19.21
